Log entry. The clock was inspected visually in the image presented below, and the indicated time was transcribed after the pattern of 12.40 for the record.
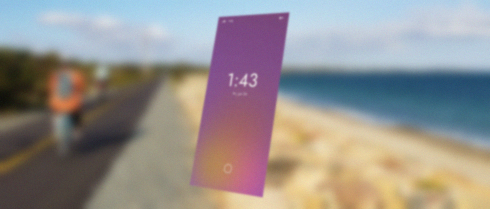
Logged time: 1.43
